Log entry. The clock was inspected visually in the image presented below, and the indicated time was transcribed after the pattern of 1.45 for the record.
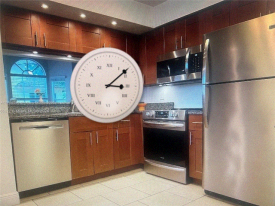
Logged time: 3.08
